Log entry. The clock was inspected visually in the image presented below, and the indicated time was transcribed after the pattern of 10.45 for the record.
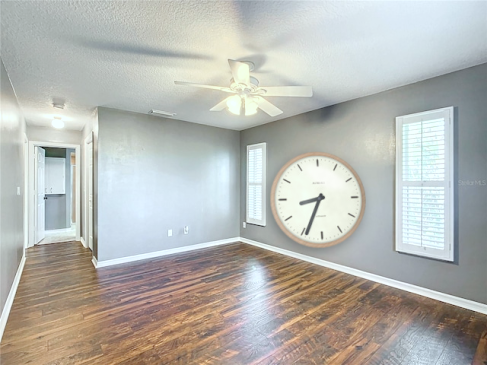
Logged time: 8.34
